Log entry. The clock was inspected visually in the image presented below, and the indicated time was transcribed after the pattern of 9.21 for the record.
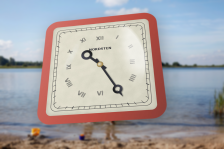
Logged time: 10.25
